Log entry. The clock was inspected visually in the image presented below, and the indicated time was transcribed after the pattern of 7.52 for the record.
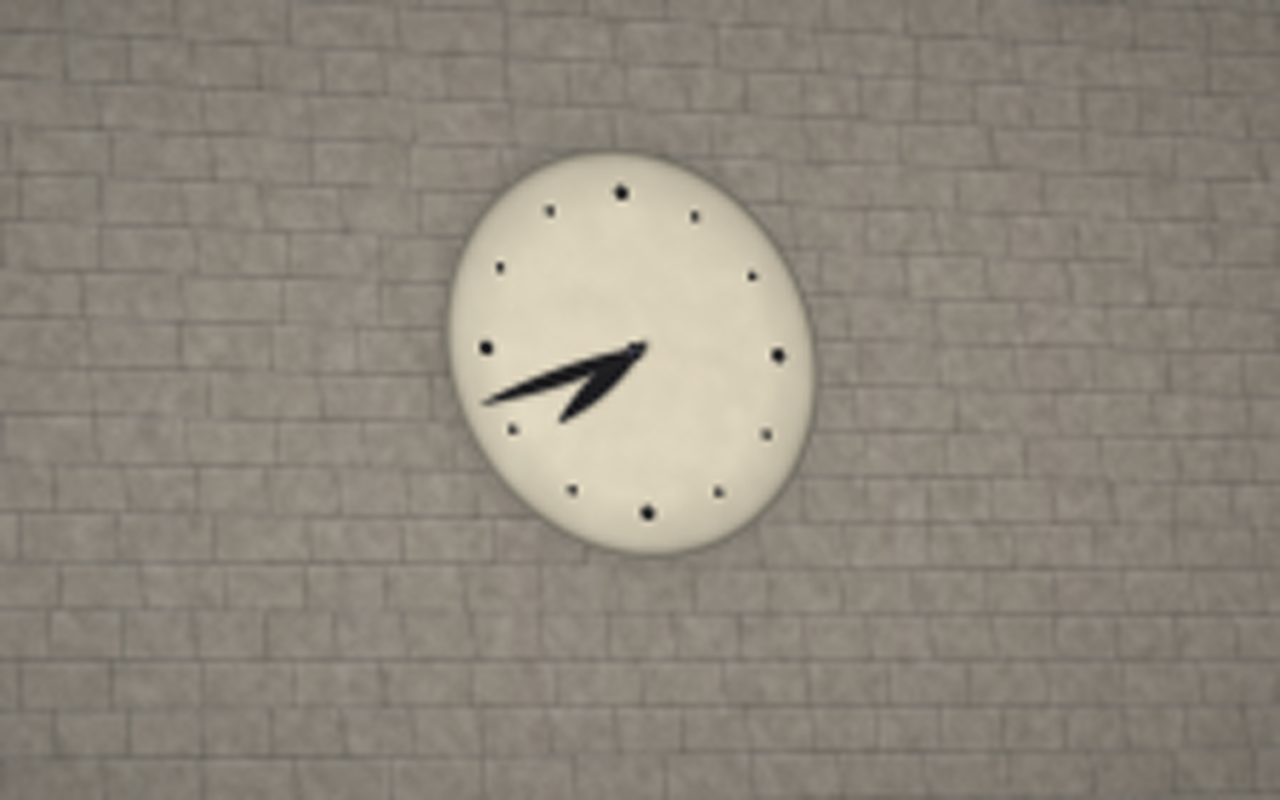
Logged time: 7.42
